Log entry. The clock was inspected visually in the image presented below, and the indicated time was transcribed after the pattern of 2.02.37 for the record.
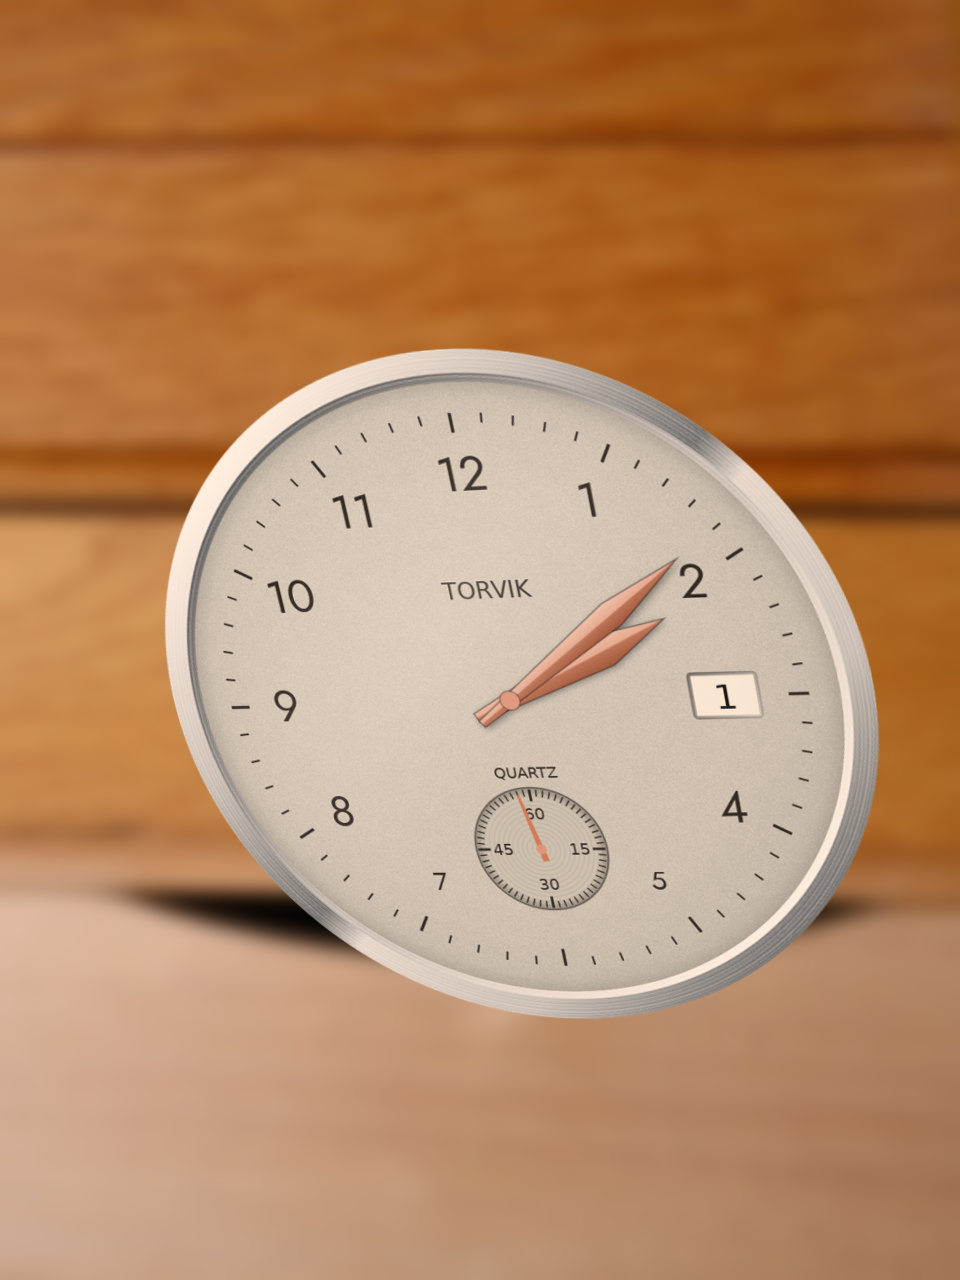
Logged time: 2.08.58
